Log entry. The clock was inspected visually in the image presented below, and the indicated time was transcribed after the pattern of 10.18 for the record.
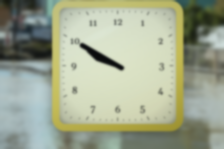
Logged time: 9.50
